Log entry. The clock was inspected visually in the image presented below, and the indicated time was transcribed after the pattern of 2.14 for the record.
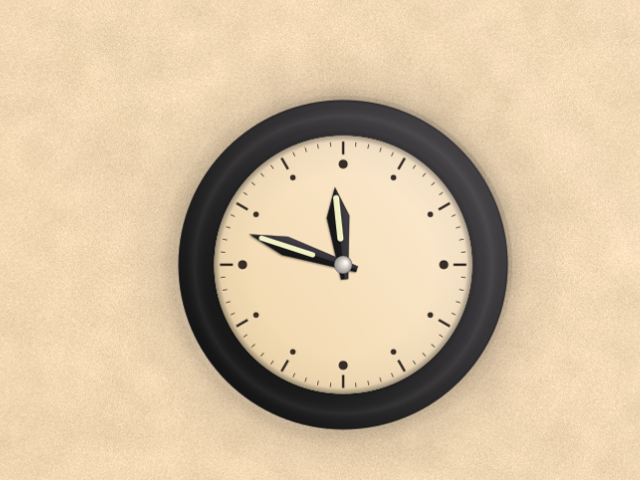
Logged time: 11.48
